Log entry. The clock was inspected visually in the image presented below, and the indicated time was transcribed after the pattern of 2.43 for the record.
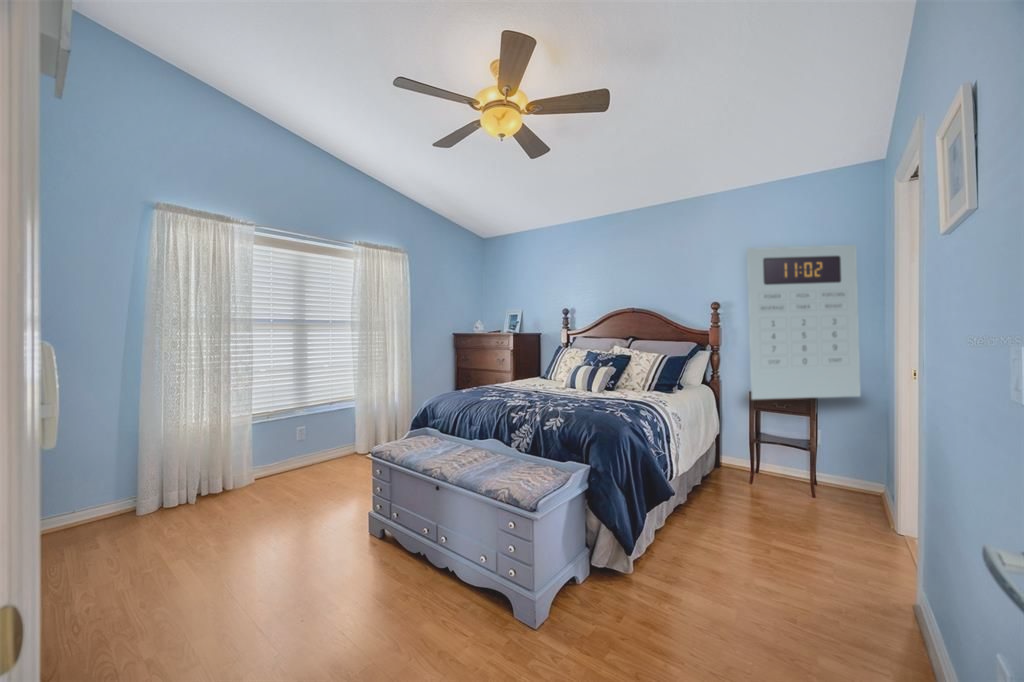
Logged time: 11.02
